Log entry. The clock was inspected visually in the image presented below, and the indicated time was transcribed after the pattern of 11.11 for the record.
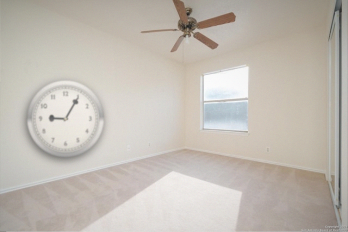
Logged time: 9.05
